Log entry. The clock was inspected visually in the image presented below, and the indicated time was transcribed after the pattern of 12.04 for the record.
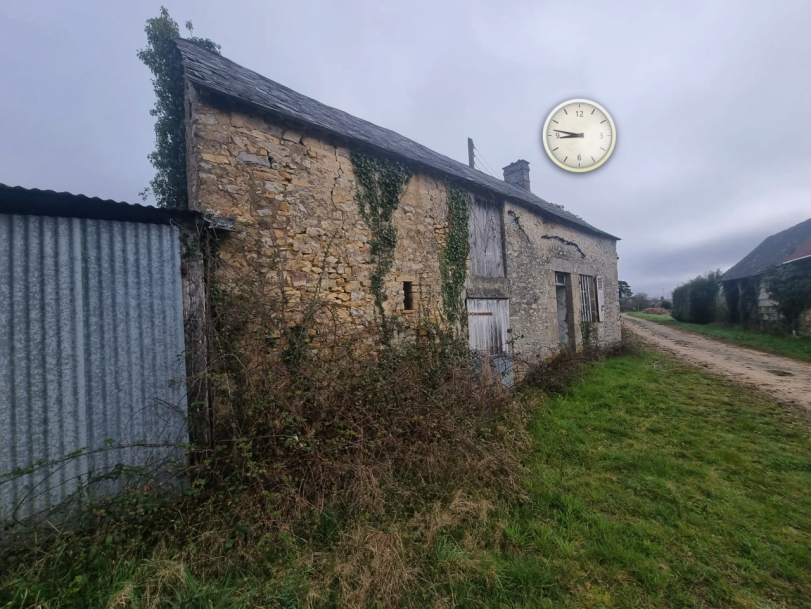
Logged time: 8.47
